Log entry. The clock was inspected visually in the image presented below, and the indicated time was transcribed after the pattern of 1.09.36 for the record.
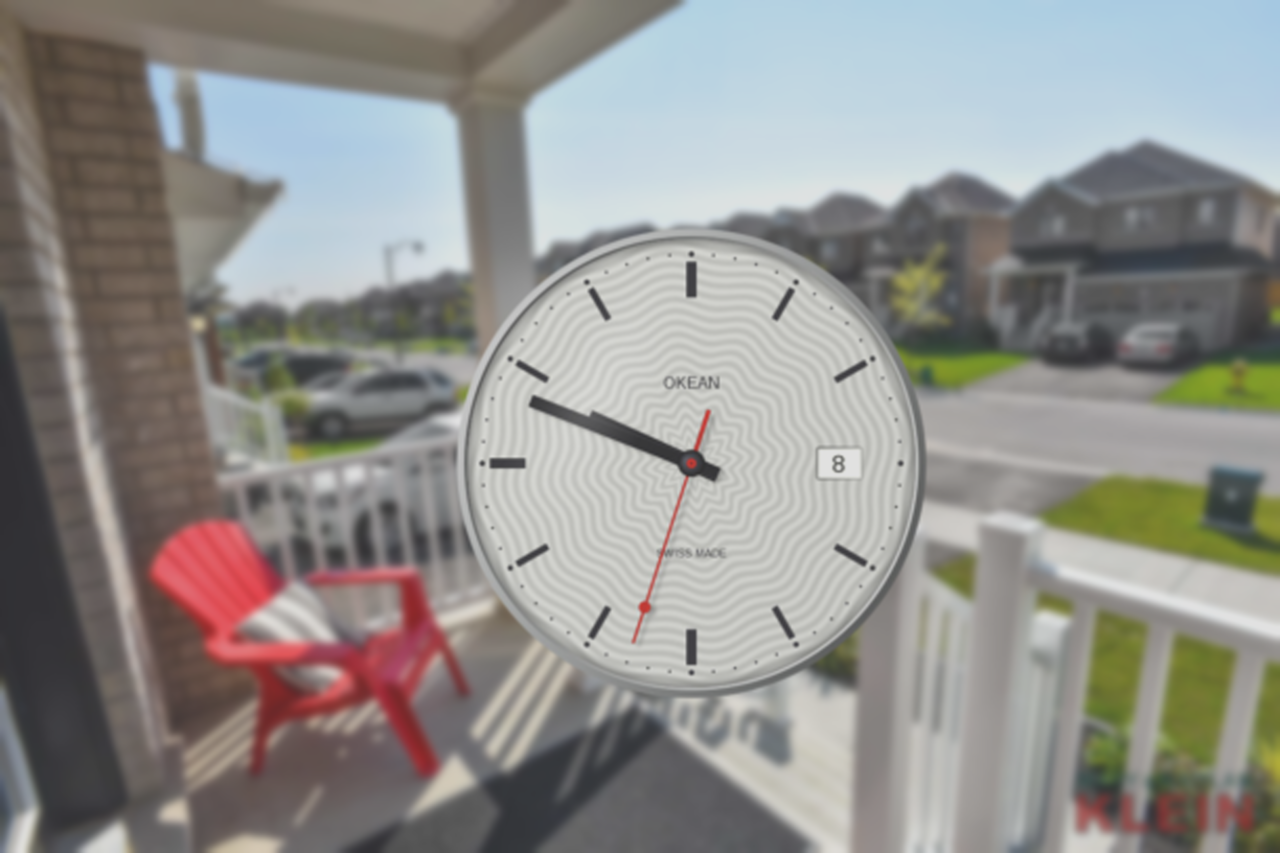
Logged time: 9.48.33
